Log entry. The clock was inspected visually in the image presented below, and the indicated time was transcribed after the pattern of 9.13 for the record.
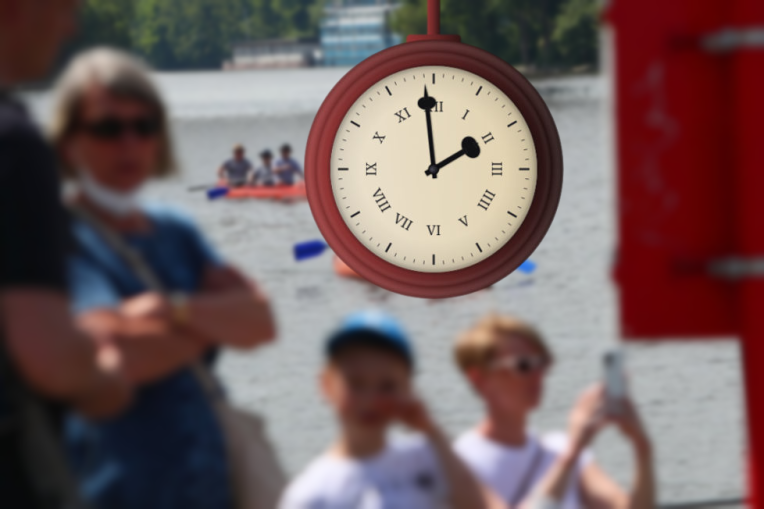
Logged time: 1.59
